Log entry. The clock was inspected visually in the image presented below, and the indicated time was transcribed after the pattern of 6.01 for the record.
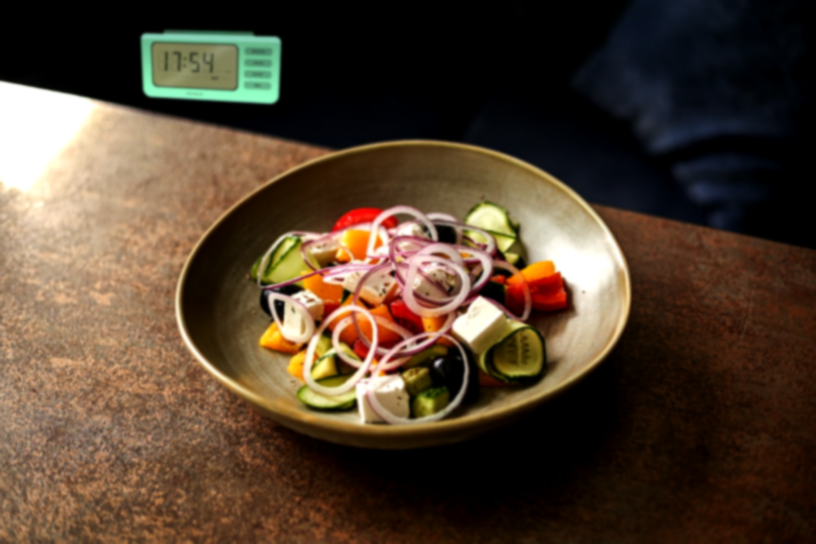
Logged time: 17.54
